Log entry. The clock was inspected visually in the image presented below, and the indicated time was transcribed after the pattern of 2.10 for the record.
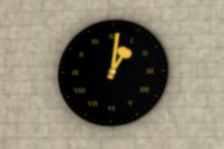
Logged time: 1.01
